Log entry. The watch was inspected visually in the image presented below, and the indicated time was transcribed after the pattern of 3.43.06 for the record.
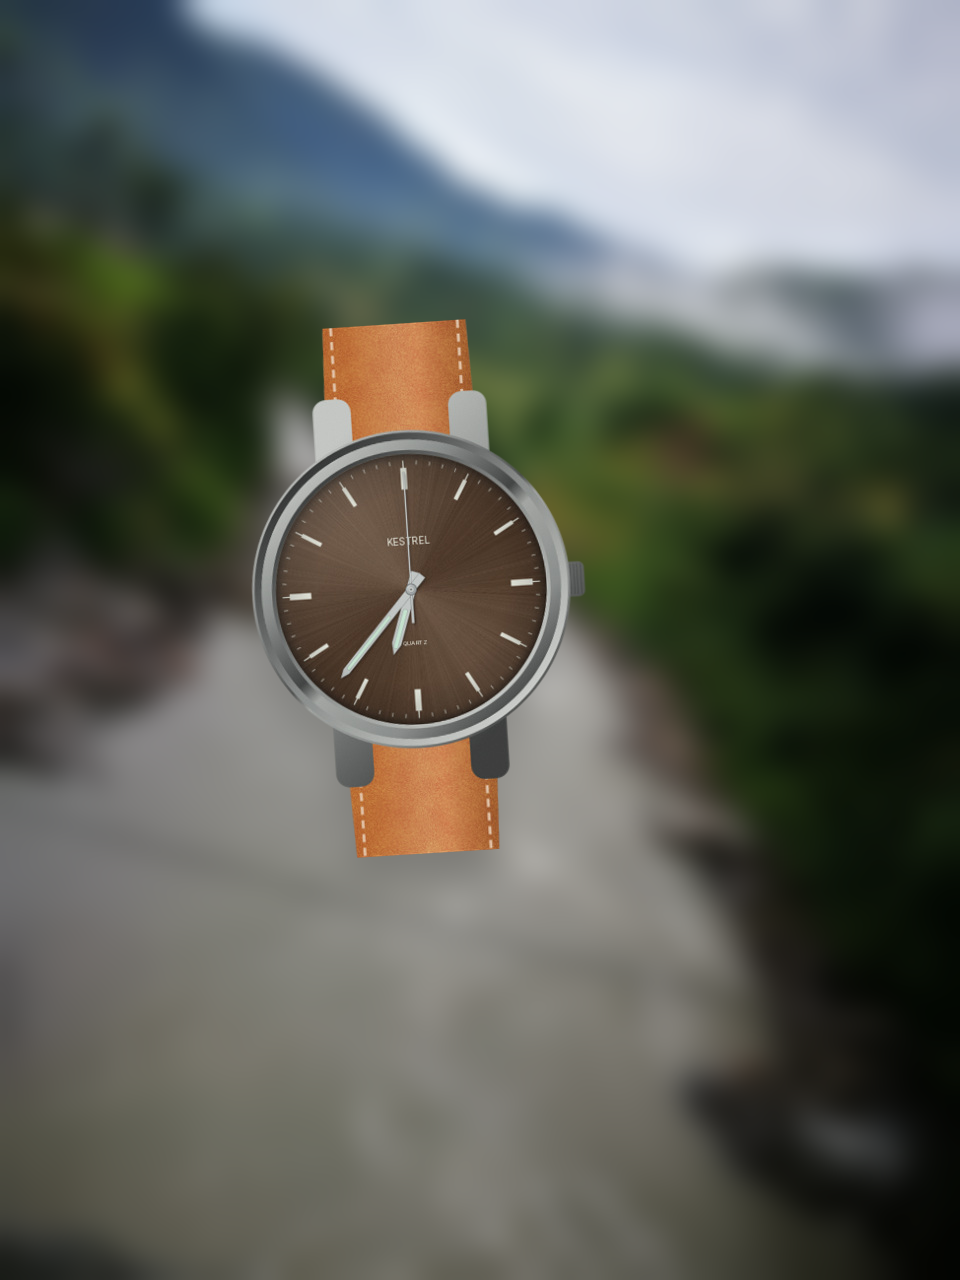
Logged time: 6.37.00
